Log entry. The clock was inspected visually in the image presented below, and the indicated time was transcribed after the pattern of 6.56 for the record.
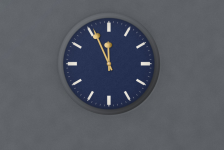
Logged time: 11.56
